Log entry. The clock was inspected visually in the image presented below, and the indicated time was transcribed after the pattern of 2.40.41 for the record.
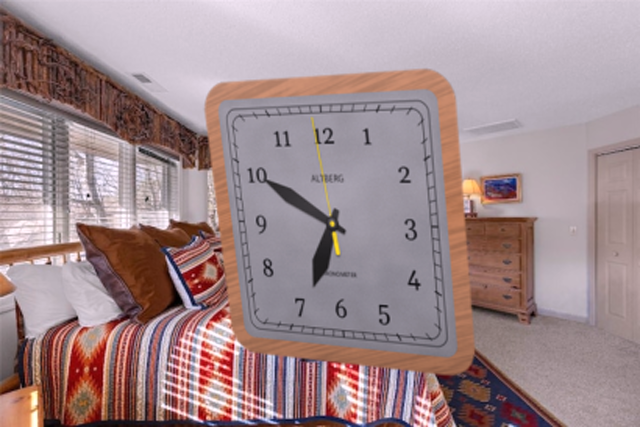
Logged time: 6.49.59
